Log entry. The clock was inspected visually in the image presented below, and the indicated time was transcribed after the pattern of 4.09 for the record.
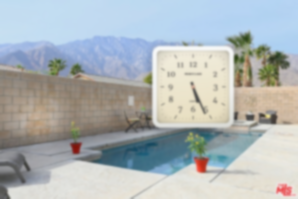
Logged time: 5.26
